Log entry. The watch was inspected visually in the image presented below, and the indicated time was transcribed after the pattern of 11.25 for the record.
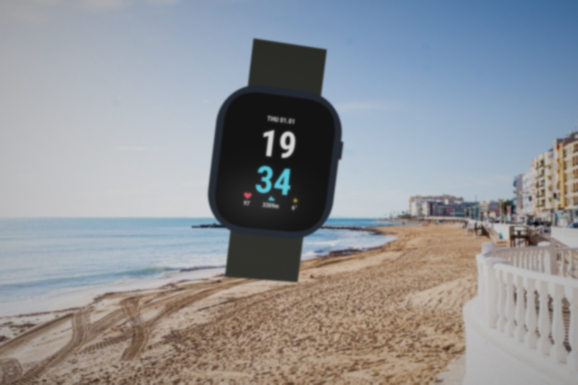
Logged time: 19.34
